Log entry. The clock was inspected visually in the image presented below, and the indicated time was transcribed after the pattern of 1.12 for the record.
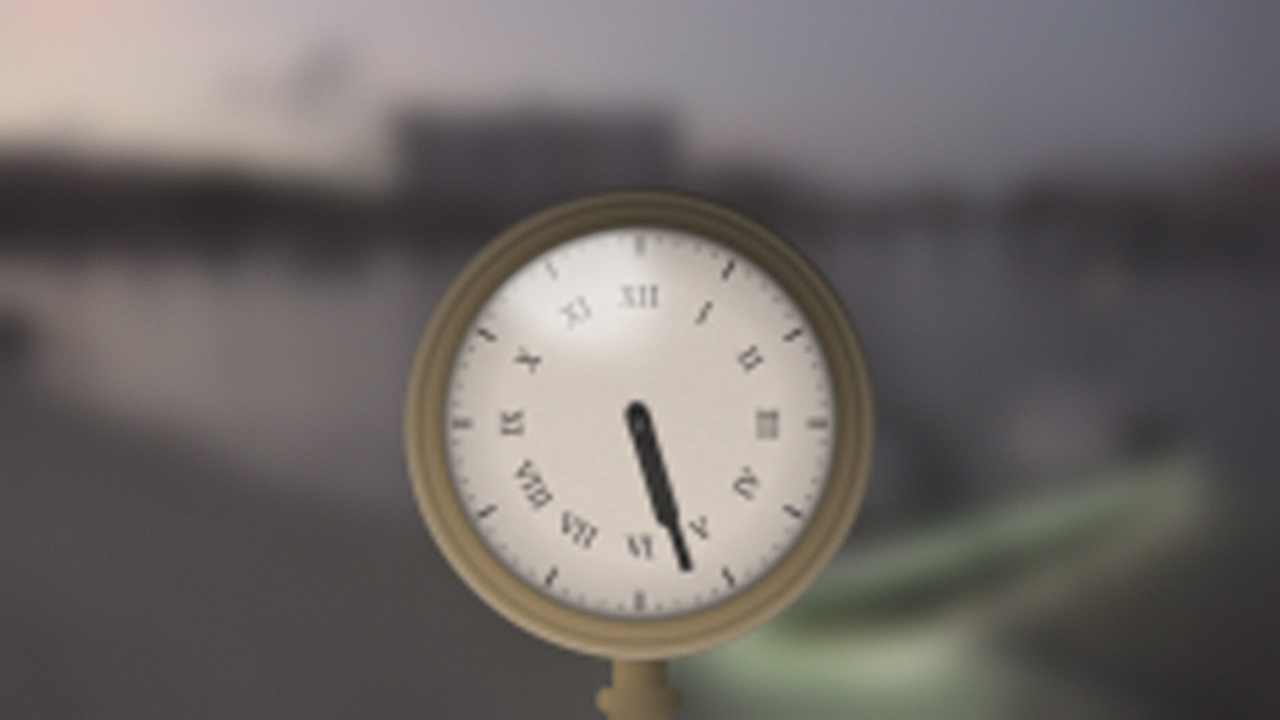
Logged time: 5.27
